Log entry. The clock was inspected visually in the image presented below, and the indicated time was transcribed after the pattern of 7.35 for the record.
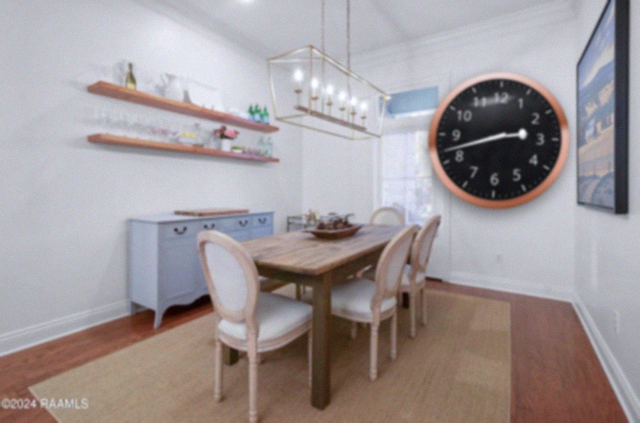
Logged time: 2.42
